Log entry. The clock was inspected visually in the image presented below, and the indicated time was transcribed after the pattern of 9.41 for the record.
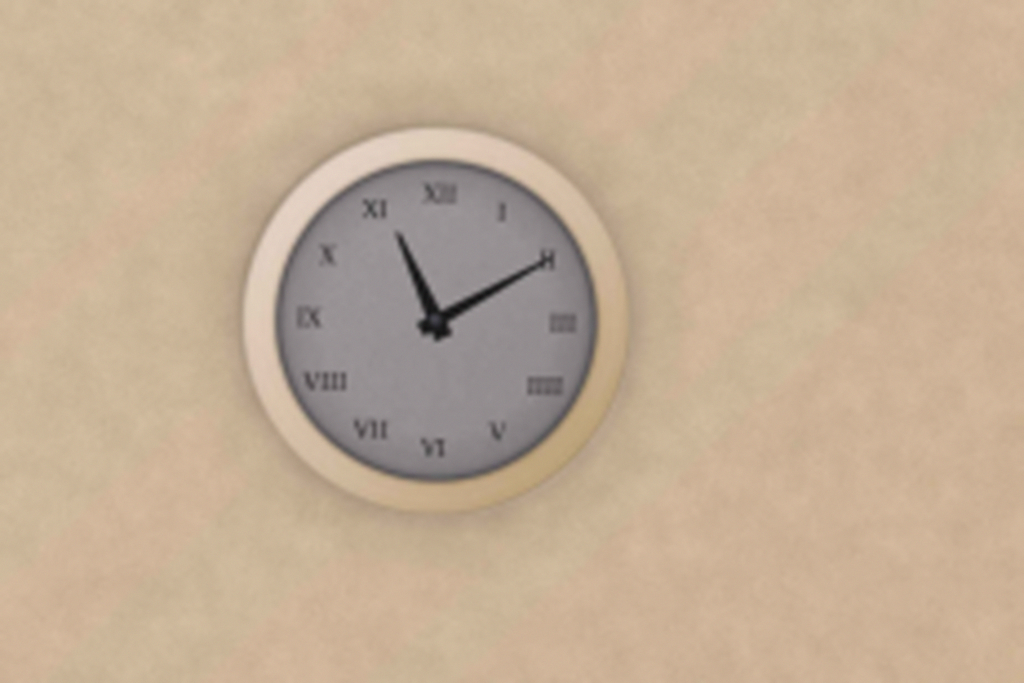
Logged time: 11.10
